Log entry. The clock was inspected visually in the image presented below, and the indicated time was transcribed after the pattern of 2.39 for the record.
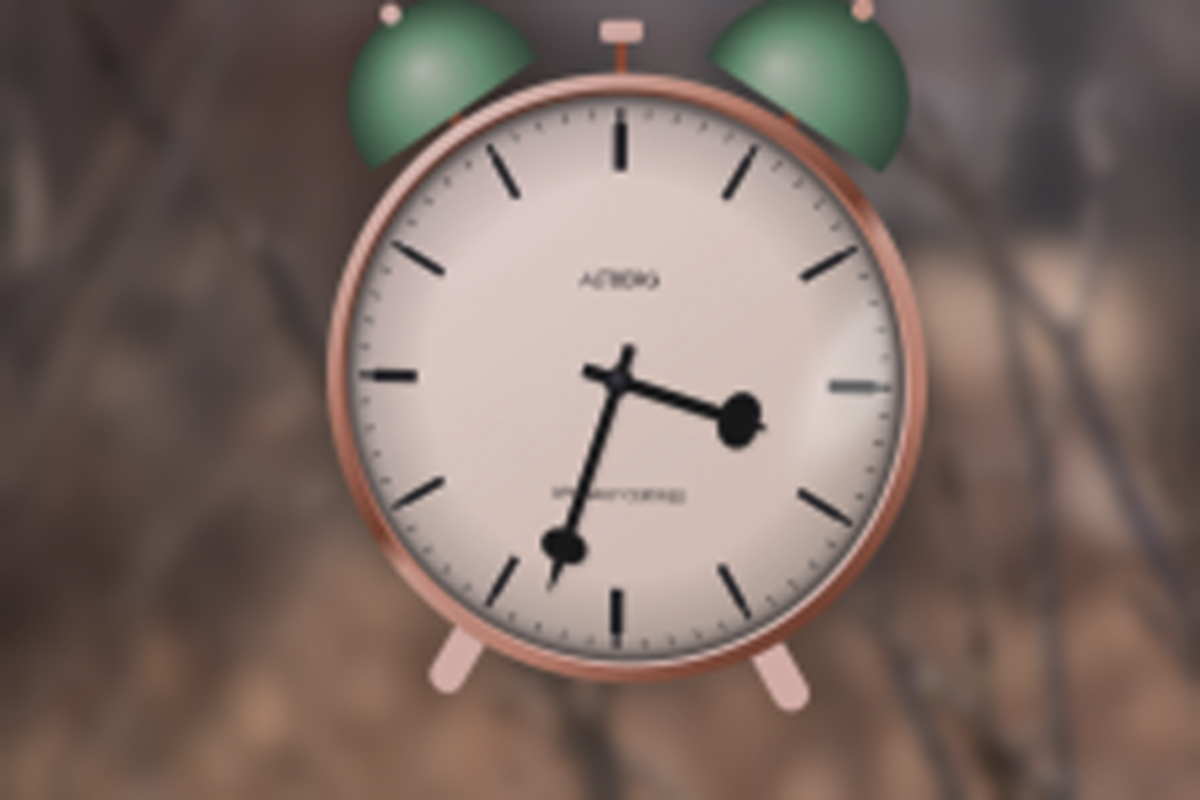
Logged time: 3.33
